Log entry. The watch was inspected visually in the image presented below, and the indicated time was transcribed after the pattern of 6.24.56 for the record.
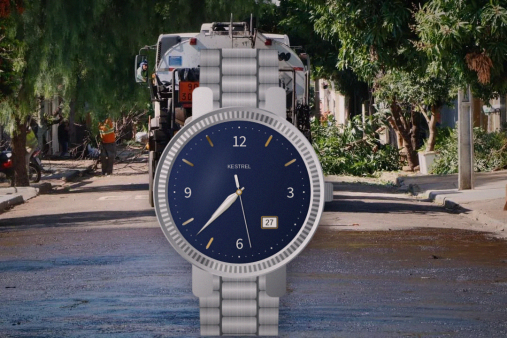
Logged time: 7.37.28
